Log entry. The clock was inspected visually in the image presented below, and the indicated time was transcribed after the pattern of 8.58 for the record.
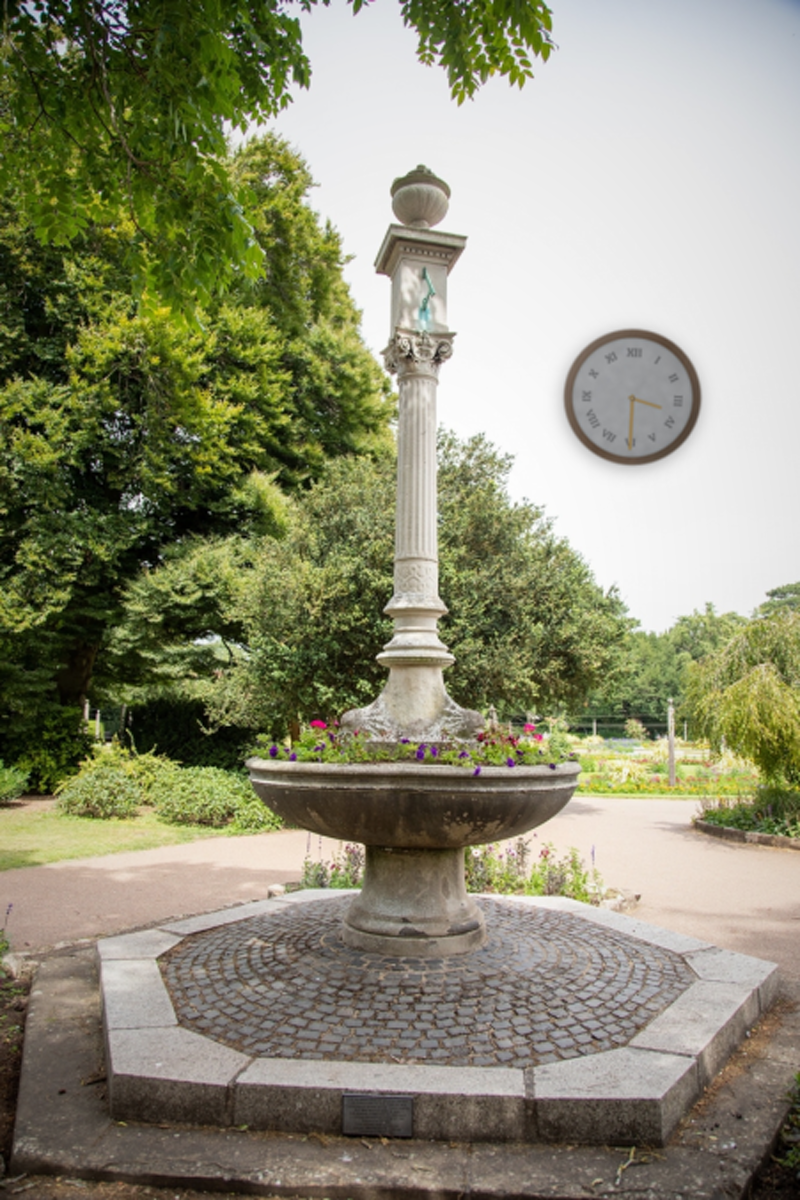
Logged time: 3.30
